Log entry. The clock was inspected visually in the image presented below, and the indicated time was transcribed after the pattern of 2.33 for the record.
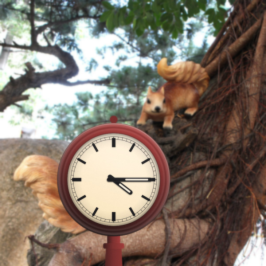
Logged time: 4.15
